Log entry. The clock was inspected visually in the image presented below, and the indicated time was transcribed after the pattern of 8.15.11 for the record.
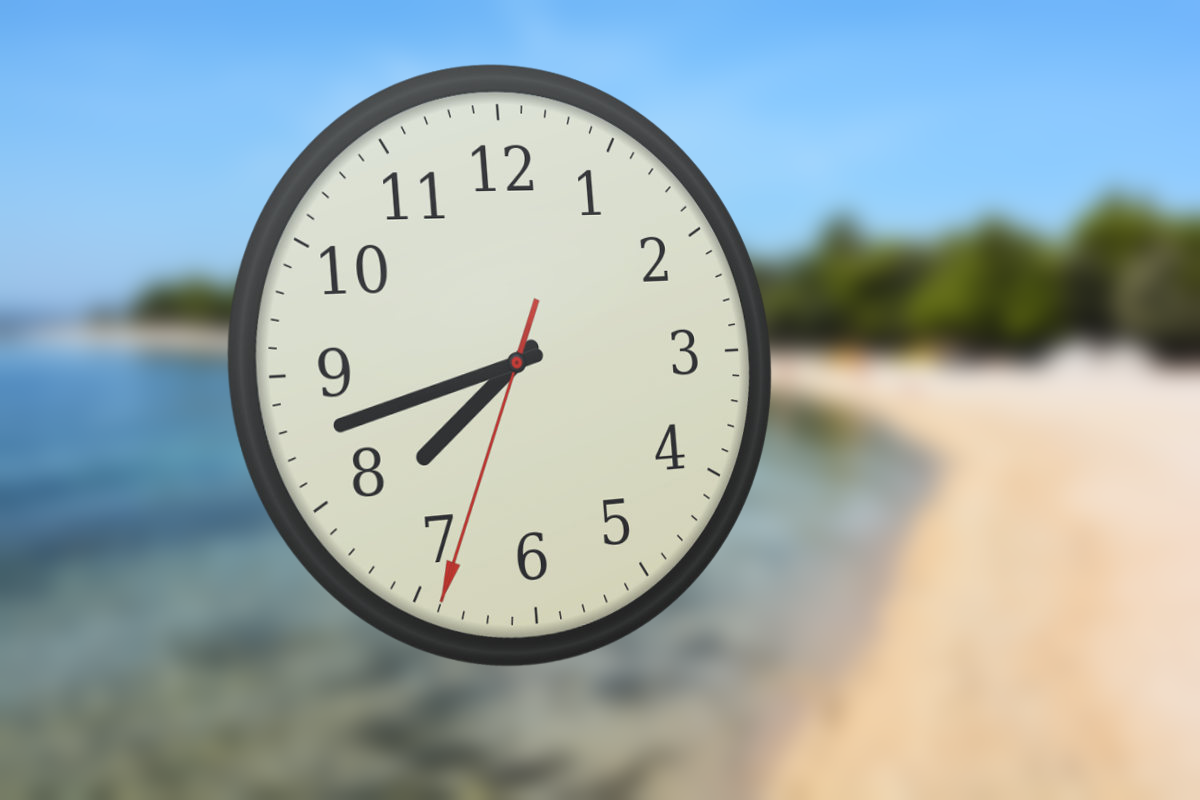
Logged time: 7.42.34
